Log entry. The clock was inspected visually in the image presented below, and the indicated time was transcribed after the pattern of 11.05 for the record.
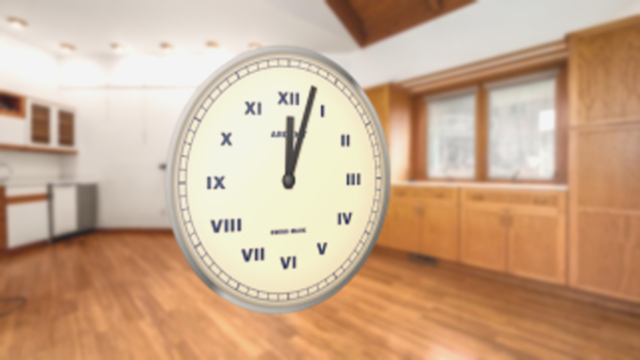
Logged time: 12.03
